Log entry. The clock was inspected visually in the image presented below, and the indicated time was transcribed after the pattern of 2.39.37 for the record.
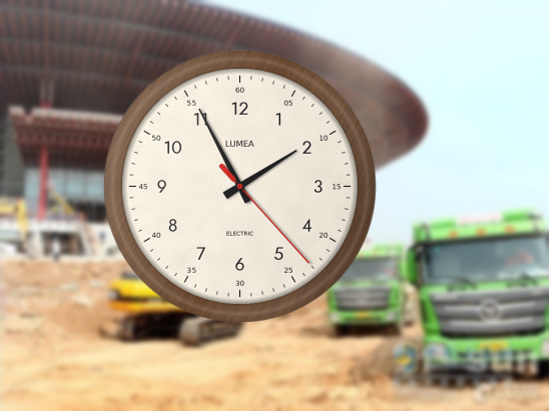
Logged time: 1.55.23
